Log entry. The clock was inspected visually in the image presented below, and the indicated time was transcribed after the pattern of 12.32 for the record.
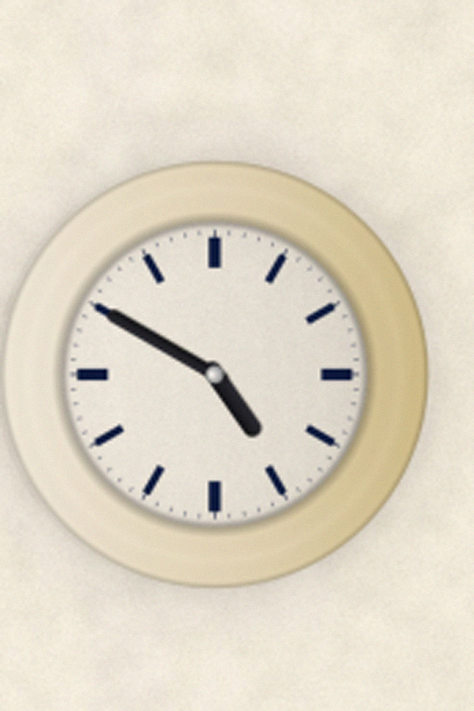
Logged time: 4.50
